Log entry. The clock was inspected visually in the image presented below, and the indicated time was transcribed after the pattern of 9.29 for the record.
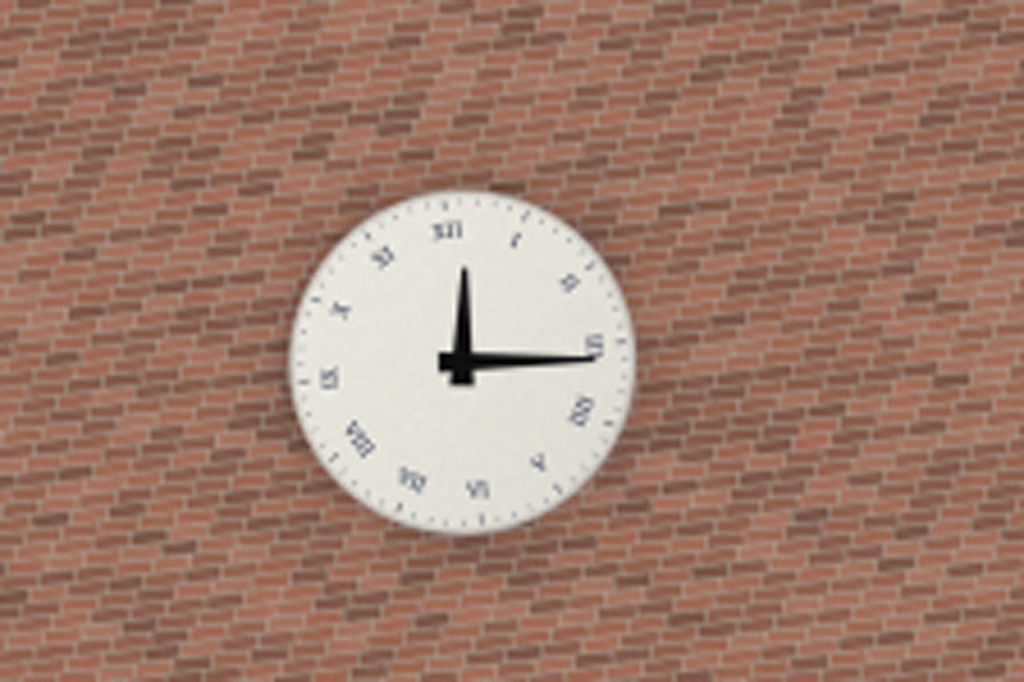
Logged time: 12.16
